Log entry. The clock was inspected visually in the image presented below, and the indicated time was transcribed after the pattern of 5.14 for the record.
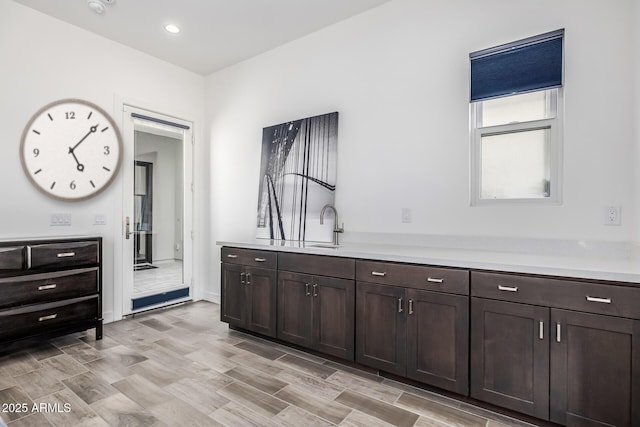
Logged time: 5.08
